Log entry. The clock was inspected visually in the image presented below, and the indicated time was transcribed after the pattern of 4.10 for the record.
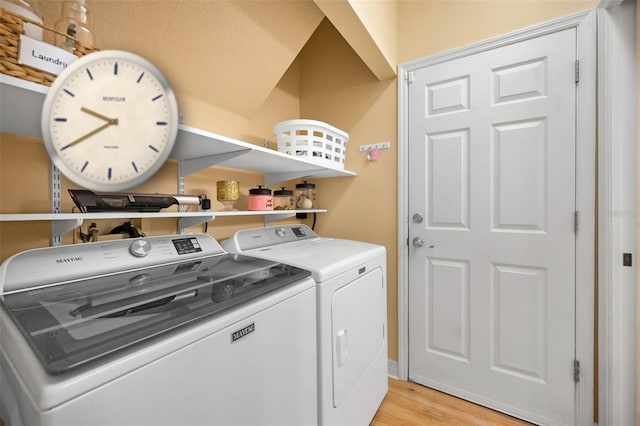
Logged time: 9.40
